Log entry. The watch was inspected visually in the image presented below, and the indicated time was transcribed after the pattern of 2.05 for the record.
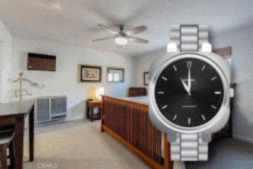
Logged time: 11.00
